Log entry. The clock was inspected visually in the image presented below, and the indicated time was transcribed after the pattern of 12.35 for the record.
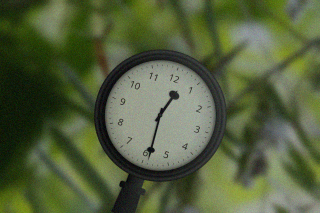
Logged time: 12.29
